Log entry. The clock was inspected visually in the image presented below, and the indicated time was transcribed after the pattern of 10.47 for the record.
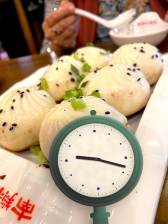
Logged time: 9.18
